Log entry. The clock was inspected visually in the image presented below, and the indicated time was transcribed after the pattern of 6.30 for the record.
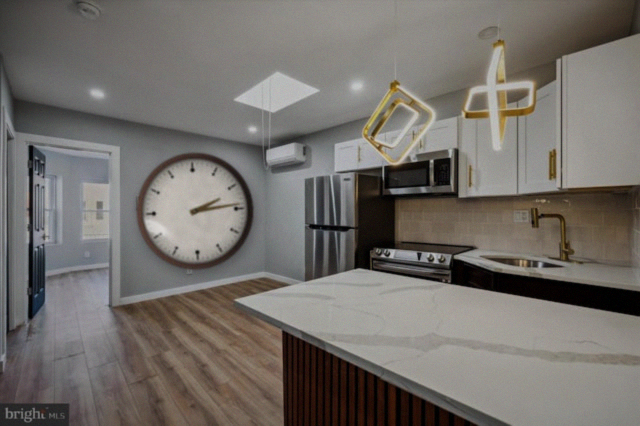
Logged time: 2.14
